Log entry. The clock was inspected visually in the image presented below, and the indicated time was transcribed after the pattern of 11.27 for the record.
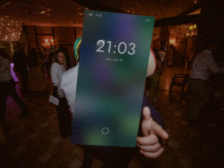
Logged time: 21.03
